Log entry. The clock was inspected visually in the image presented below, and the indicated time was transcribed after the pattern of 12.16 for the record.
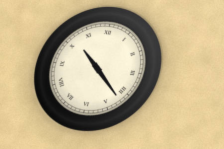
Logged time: 10.22
